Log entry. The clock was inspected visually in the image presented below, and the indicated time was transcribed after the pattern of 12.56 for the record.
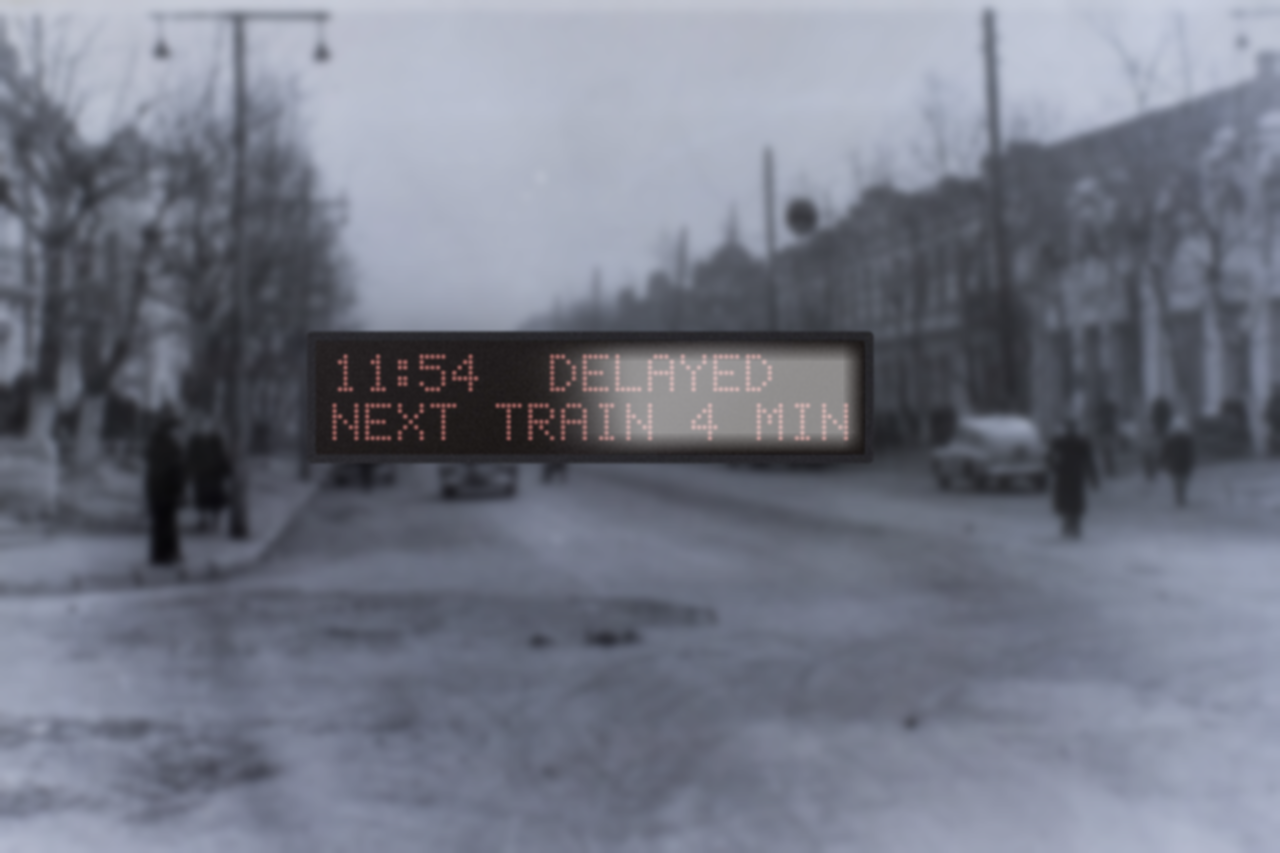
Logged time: 11.54
